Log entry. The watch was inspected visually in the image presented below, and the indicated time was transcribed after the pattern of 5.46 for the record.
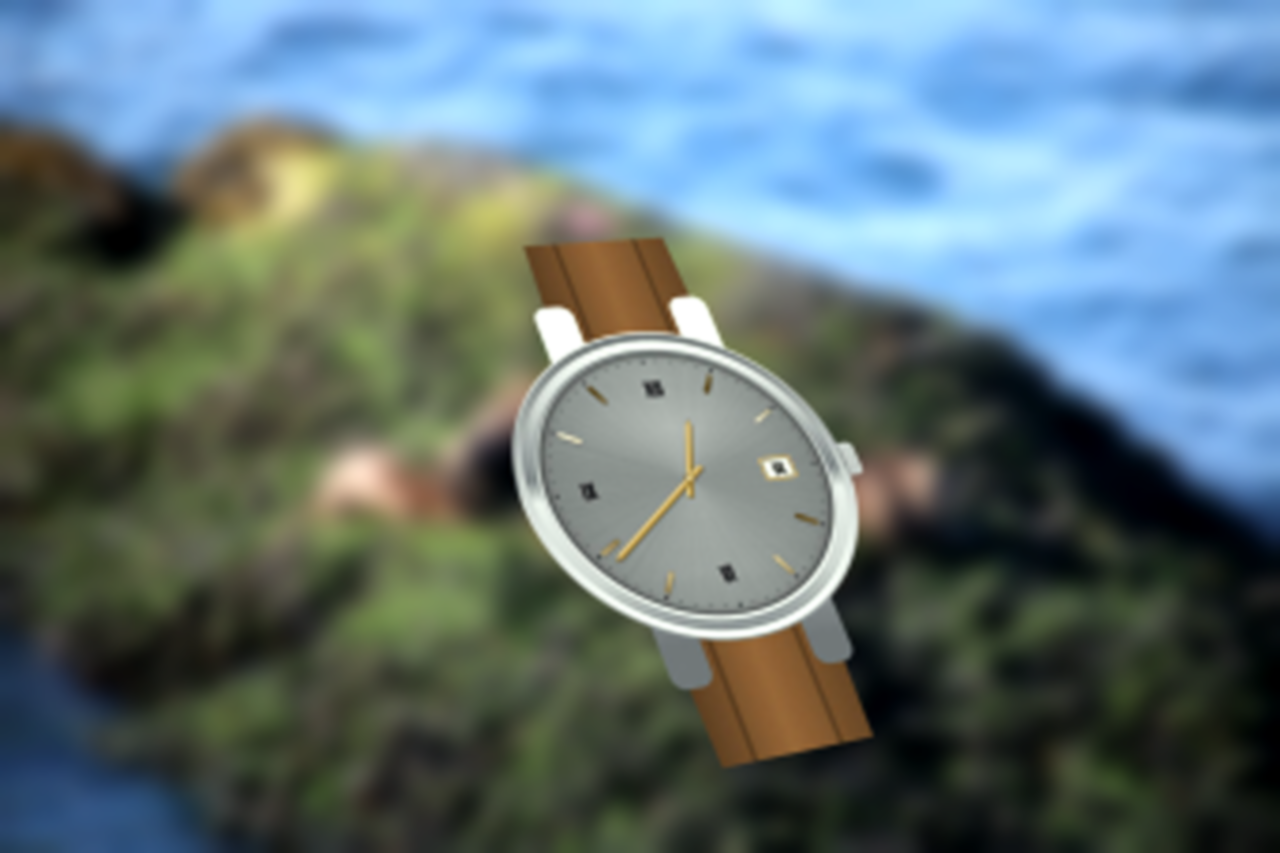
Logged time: 12.39
